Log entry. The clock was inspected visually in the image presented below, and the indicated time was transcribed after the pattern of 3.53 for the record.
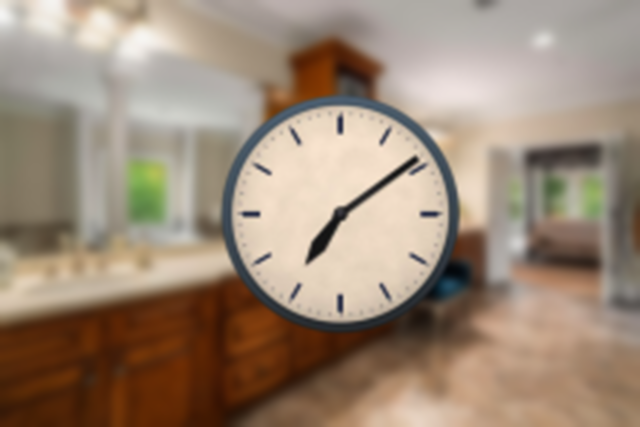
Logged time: 7.09
